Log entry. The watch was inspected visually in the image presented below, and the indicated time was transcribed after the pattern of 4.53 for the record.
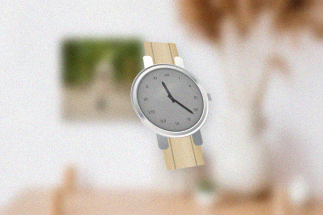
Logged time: 11.22
